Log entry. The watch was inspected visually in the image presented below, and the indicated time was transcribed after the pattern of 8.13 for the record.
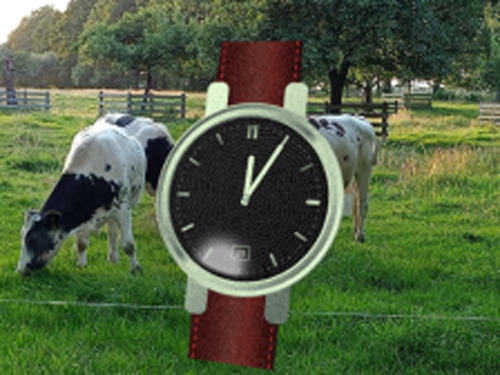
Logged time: 12.05
